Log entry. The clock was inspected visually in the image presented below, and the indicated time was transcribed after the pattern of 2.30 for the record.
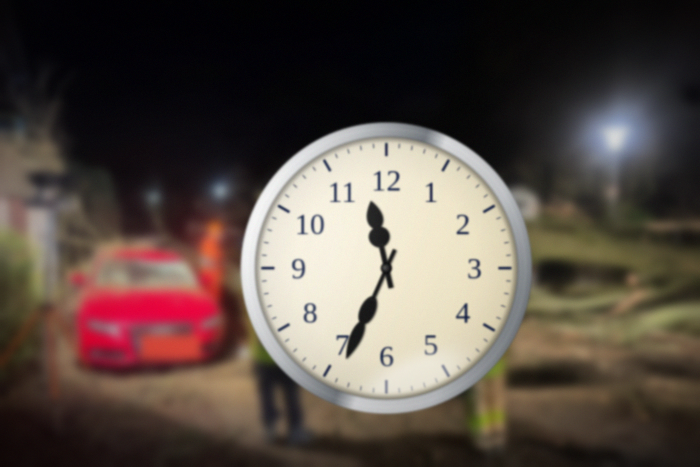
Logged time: 11.34
